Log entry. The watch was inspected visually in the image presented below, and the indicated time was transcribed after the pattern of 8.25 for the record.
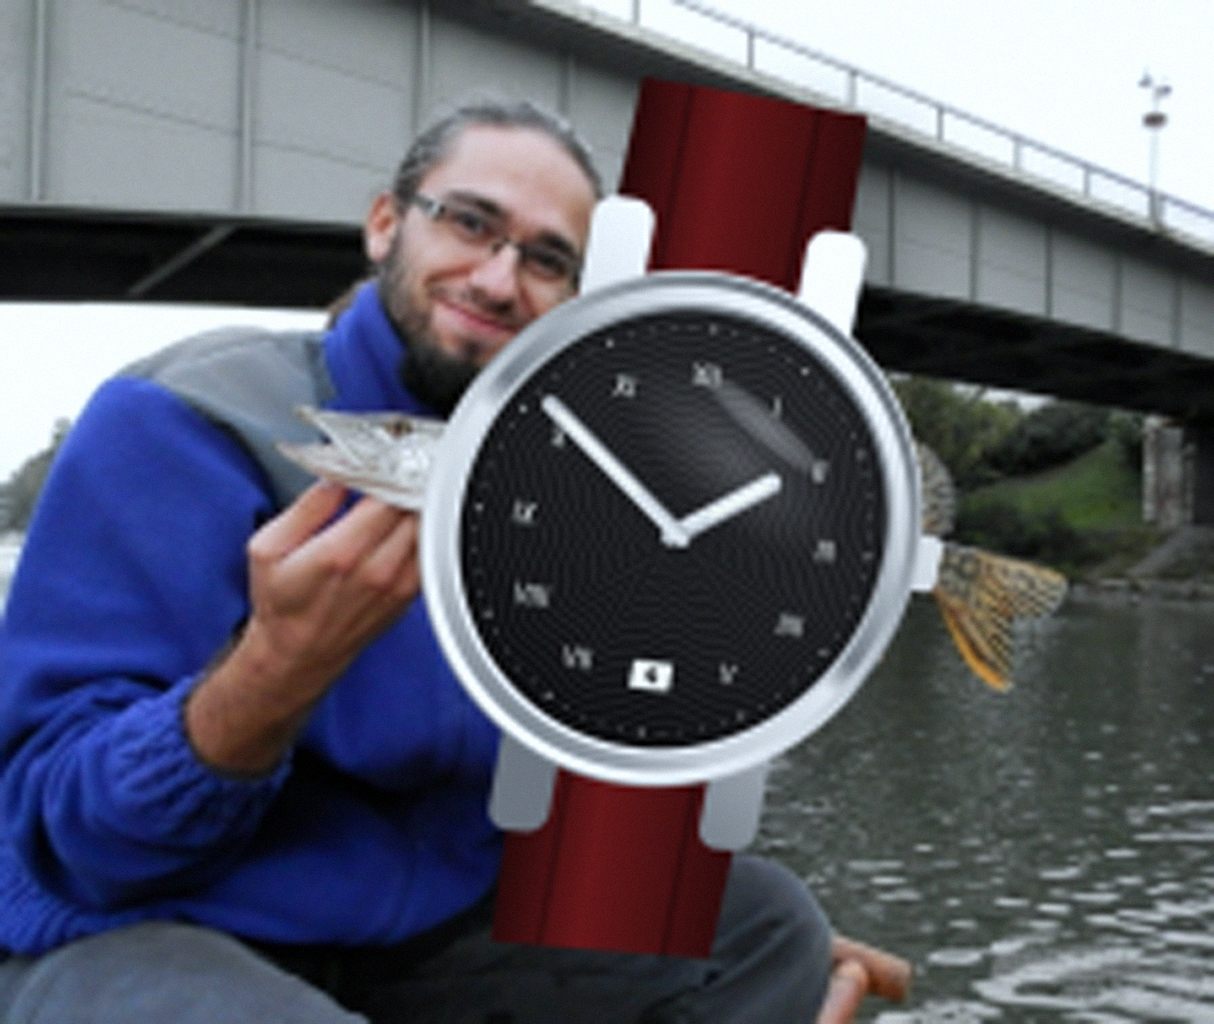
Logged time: 1.51
